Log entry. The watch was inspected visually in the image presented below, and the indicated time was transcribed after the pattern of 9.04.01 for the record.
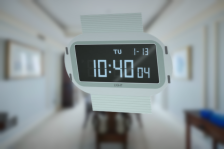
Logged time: 10.40.04
